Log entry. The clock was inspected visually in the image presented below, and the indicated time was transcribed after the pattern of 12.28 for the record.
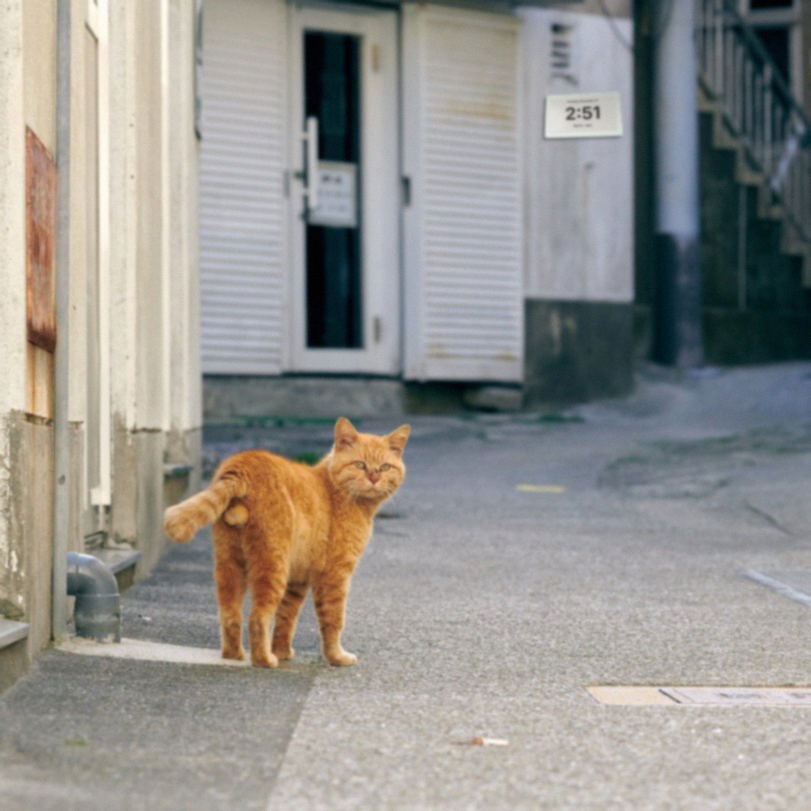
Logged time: 2.51
